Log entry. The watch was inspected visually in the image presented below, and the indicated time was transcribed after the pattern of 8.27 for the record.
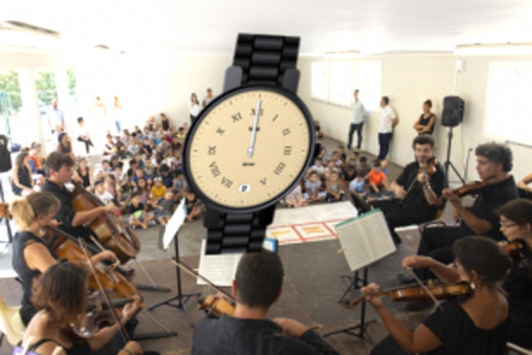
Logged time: 12.00
